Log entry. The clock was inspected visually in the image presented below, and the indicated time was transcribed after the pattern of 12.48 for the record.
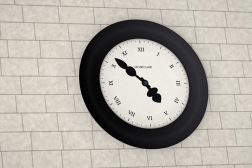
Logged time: 4.52
